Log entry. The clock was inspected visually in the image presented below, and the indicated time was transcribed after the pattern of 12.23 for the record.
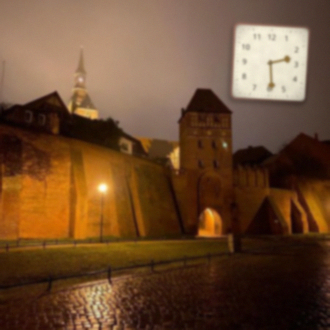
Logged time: 2.29
